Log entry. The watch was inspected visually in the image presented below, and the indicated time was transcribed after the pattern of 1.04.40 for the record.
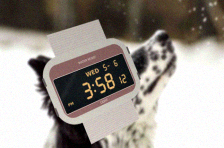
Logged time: 3.58.12
